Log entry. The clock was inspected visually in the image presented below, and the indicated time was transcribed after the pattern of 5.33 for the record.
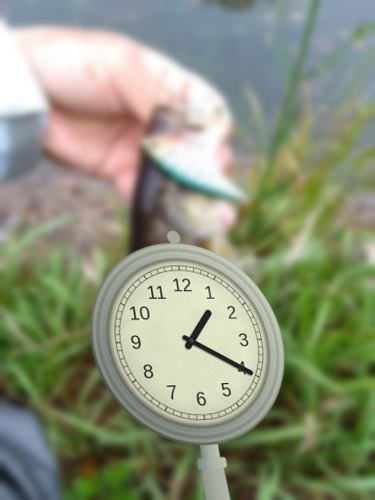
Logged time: 1.20
